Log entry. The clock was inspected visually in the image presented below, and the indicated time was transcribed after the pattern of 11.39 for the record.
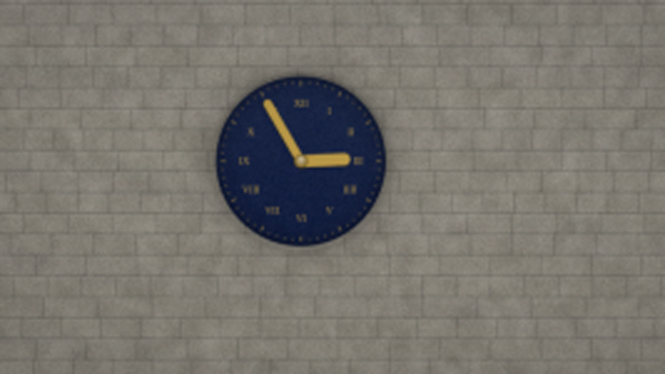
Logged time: 2.55
